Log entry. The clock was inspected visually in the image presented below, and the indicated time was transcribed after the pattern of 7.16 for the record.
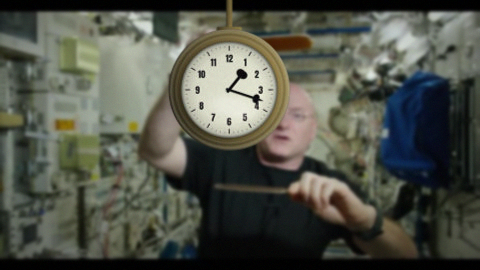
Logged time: 1.18
